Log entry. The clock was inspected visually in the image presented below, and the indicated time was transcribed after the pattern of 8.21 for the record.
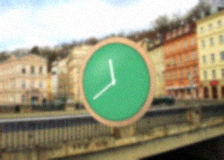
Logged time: 11.39
